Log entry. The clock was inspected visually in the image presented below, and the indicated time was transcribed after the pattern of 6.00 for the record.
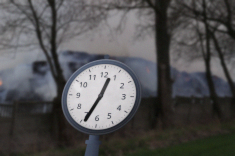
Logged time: 12.34
